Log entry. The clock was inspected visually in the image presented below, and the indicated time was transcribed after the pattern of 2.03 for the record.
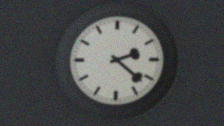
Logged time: 2.22
